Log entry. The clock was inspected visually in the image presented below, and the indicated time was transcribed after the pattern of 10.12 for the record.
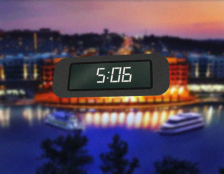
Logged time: 5.06
